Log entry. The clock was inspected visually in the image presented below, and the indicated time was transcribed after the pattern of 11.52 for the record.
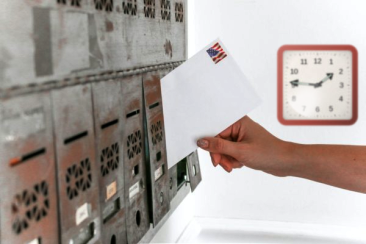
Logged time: 1.46
